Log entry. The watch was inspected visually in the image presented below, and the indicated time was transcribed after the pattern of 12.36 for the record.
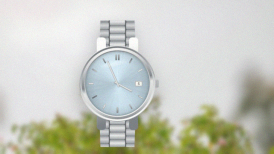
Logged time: 3.56
